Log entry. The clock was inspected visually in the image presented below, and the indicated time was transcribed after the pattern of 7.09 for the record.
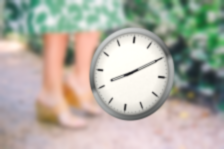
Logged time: 8.10
